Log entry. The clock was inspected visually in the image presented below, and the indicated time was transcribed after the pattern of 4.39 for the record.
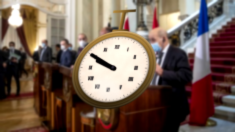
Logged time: 9.50
